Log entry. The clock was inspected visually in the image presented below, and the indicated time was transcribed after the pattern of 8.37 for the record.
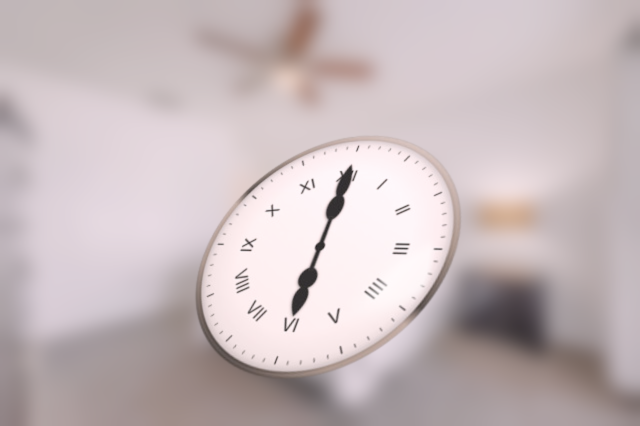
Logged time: 6.00
